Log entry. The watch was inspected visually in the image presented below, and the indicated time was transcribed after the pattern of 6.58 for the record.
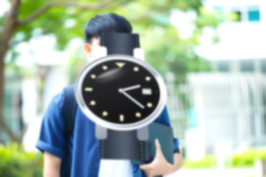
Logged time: 2.22
